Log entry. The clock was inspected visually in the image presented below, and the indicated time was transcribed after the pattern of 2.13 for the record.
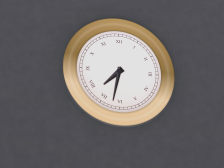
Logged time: 7.32
